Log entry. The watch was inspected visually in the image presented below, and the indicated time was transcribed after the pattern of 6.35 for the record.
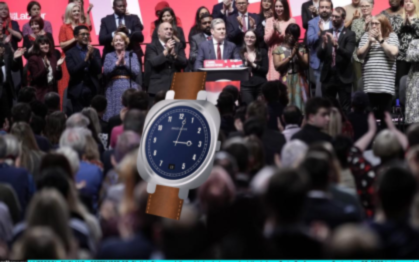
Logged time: 3.02
